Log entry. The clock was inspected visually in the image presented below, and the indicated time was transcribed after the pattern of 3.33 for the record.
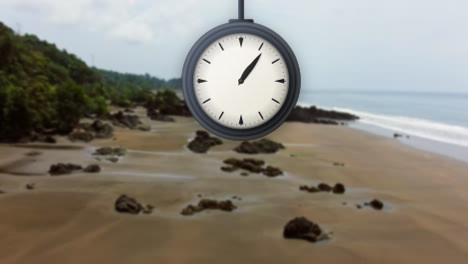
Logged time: 1.06
